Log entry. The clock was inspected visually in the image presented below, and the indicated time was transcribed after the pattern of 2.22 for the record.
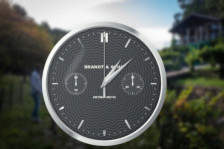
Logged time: 1.08
